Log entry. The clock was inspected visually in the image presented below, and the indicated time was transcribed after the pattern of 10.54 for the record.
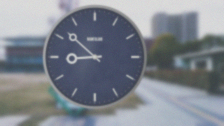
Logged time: 8.52
